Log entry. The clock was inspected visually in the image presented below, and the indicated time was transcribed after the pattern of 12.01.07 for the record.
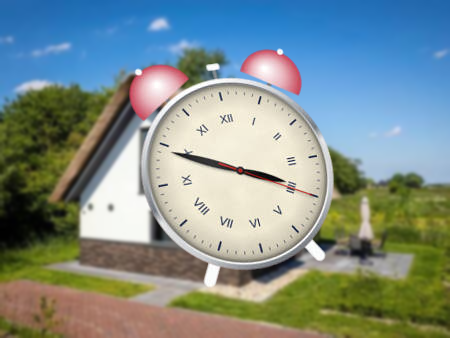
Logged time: 3.49.20
